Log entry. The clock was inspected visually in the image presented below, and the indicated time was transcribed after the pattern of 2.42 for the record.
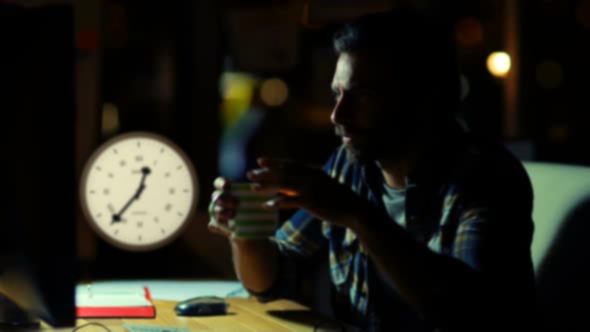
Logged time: 12.37
